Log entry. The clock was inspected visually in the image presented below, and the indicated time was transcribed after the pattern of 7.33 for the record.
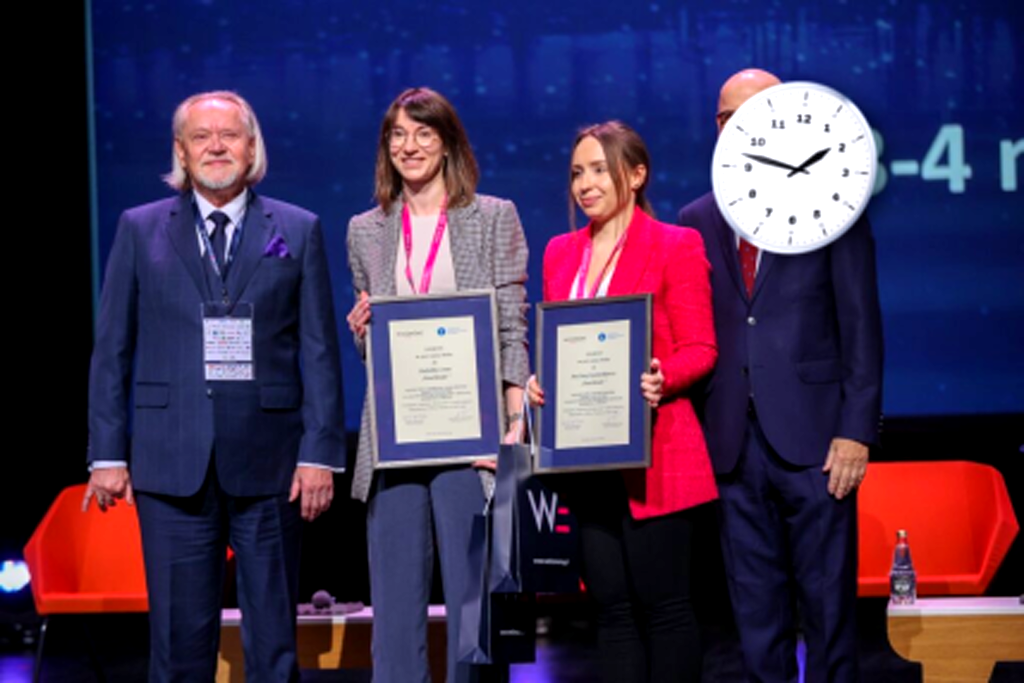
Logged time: 1.47
